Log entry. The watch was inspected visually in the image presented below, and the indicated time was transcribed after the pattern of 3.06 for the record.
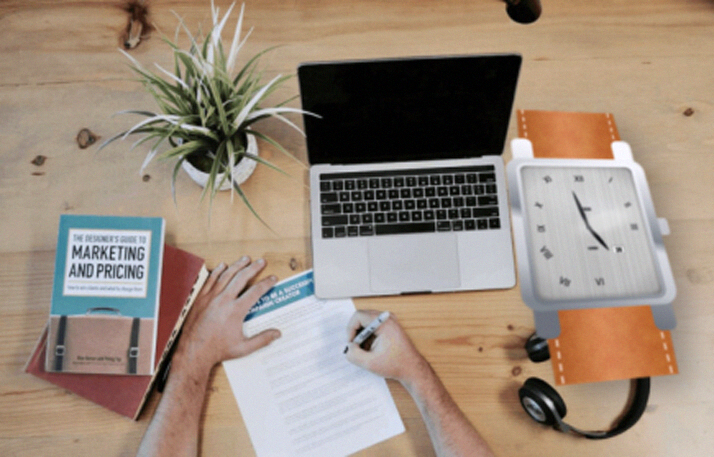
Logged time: 4.58
